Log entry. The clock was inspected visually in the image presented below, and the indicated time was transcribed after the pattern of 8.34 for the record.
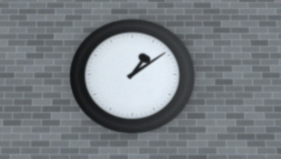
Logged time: 1.09
